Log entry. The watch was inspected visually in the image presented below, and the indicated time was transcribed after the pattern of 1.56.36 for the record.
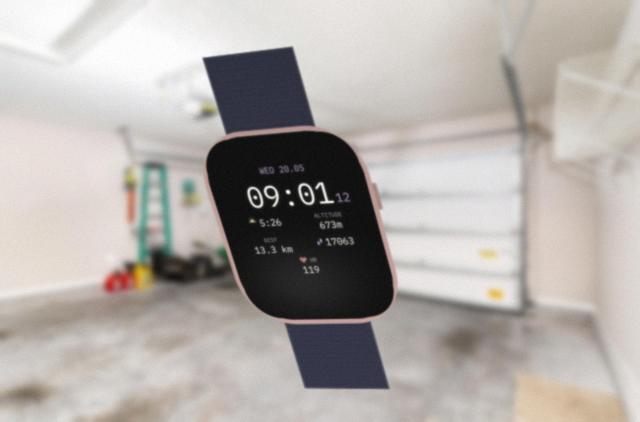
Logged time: 9.01.12
